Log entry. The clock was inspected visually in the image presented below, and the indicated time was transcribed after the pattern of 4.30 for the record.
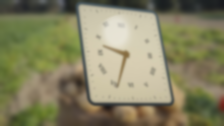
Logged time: 9.34
